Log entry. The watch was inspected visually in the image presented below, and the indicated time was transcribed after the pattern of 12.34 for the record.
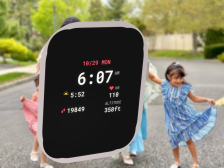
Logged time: 6.07
